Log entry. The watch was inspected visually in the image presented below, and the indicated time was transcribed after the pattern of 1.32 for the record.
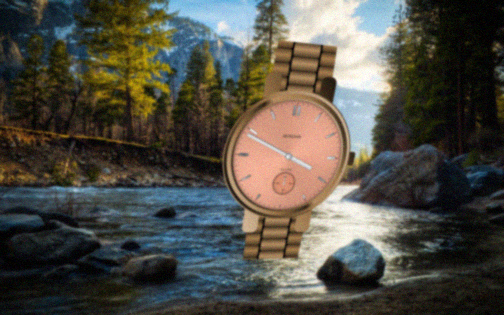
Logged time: 3.49
